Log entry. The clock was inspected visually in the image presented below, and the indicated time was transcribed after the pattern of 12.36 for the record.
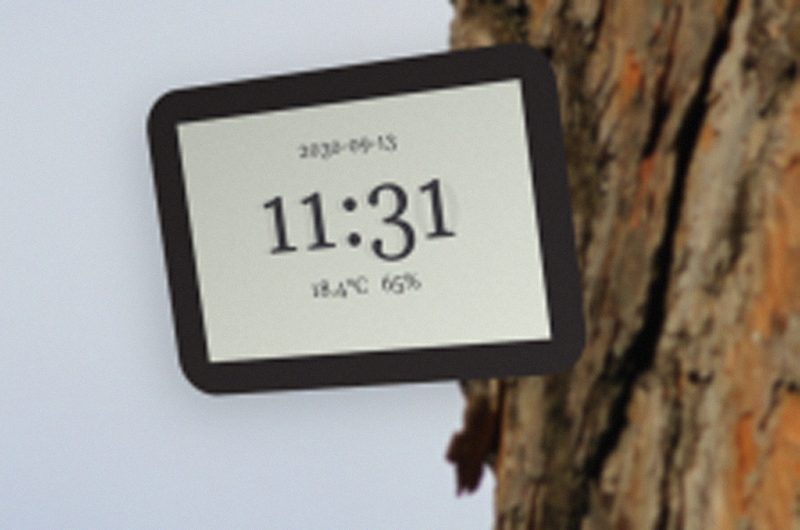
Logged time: 11.31
